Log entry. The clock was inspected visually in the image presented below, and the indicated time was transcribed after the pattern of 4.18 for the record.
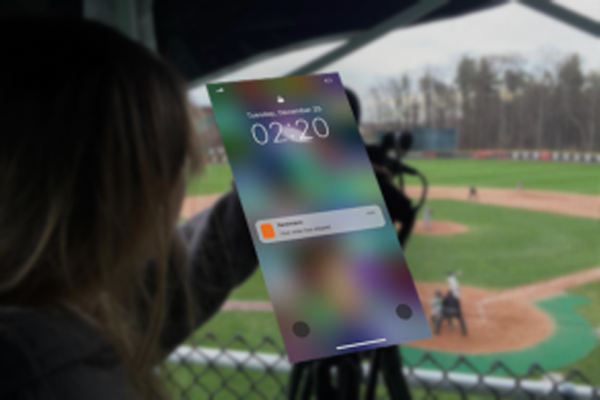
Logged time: 2.20
